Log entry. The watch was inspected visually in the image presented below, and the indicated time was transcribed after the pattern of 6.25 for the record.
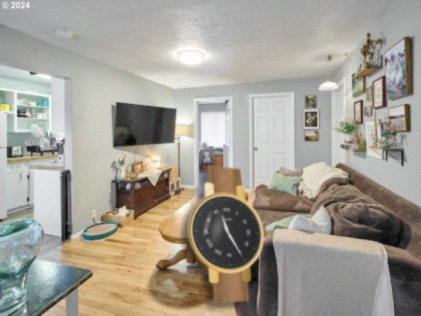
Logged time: 11.25
